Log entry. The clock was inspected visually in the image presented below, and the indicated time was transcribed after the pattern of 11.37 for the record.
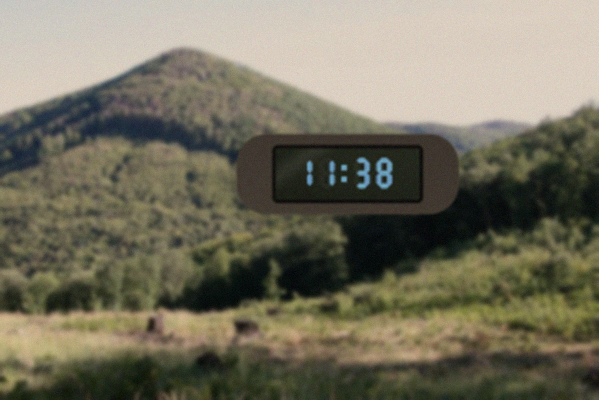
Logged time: 11.38
